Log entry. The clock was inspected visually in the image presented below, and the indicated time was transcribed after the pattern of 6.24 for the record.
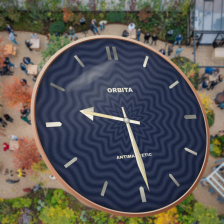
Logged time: 9.29
